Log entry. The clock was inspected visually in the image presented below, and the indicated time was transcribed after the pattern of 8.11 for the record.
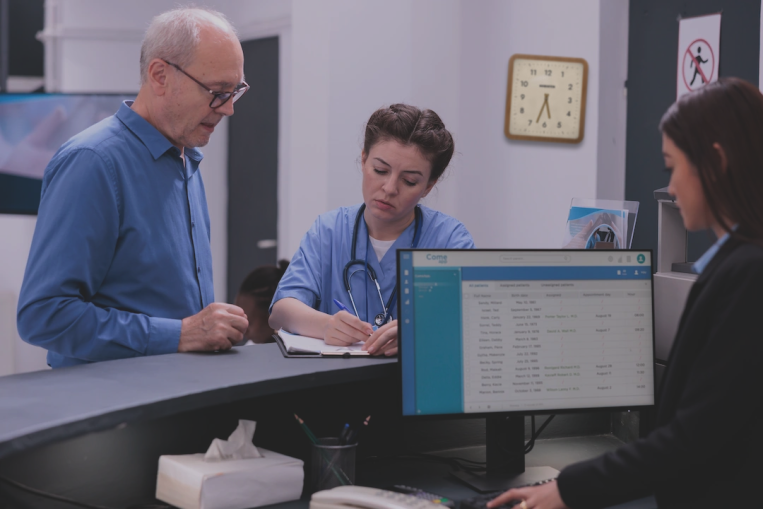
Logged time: 5.33
